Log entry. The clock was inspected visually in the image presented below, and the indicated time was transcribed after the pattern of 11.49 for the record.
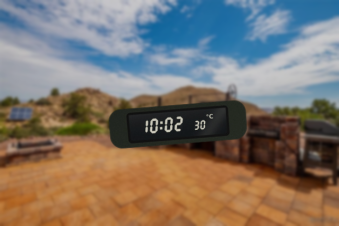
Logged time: 10.02
